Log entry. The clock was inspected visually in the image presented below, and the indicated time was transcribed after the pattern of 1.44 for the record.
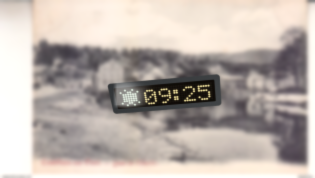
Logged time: 9.25
